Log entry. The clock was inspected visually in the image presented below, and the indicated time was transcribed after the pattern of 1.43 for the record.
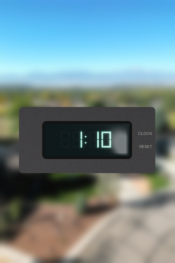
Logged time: 1.10
